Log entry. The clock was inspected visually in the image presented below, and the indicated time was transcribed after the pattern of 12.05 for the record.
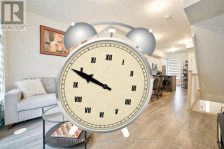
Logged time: 9.49
